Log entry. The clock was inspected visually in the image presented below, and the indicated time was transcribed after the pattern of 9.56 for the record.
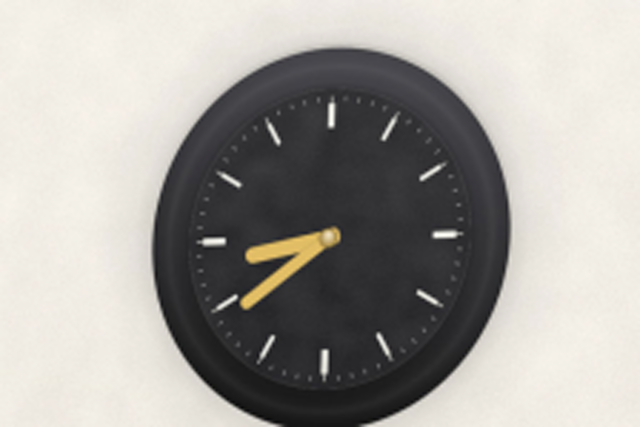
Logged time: 8.39
